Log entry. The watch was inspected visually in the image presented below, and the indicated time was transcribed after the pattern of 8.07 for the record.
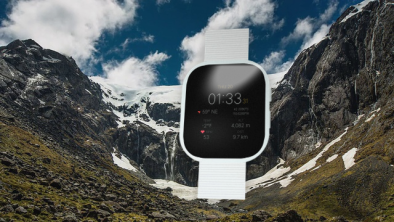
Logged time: 1.33
